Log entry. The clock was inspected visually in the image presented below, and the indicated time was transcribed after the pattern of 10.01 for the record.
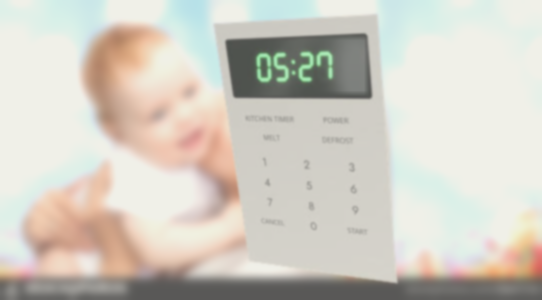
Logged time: 5.27
